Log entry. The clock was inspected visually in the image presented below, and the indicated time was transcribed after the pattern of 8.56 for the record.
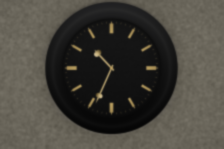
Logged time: 10.34
